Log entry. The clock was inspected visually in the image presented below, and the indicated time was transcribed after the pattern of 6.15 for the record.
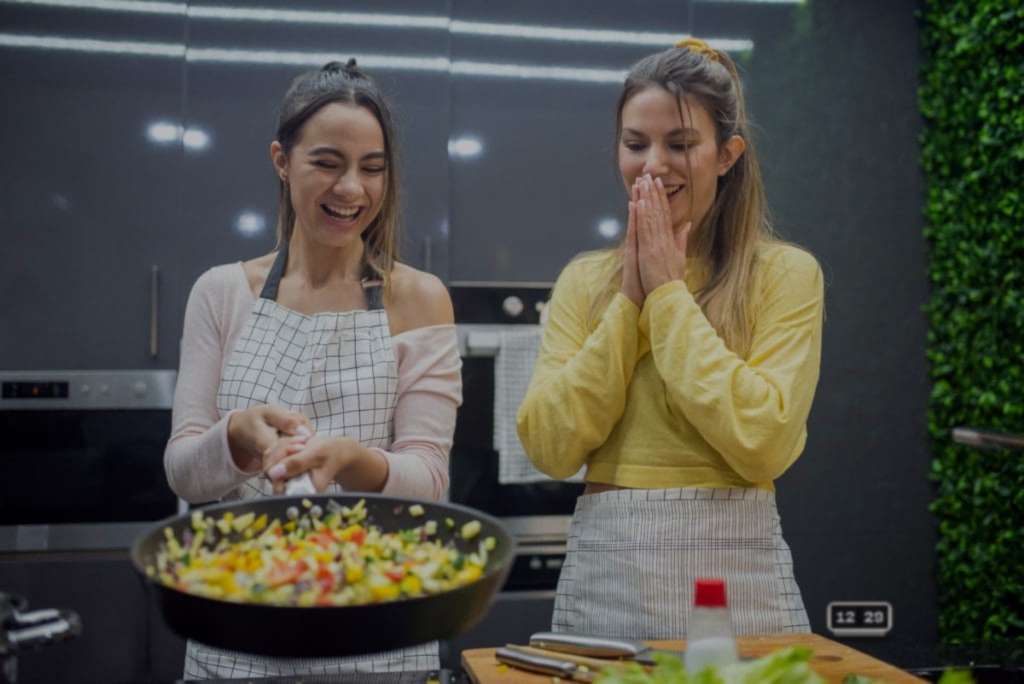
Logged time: 12.29
